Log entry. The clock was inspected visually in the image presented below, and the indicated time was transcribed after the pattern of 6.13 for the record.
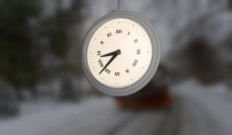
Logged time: 8.37
